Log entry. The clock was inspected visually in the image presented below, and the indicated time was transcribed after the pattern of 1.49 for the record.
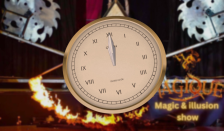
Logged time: 12.00
